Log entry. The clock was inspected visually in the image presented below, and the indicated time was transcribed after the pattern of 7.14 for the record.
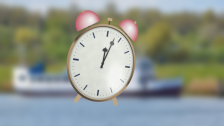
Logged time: 12.03
